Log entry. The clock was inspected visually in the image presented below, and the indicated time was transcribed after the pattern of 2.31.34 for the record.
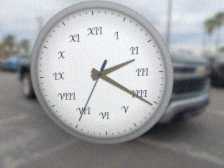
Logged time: 2.20.35
